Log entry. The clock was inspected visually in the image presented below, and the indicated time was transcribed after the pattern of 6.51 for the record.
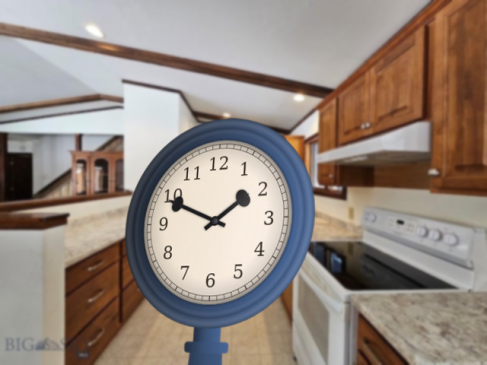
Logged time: 1.49
